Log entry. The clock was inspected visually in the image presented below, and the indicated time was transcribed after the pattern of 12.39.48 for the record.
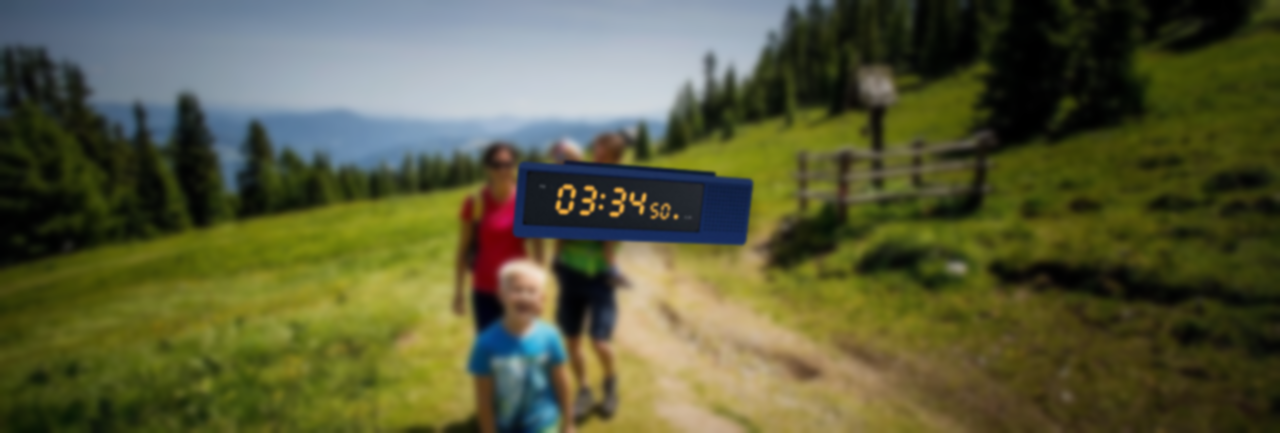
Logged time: 3.34.50
